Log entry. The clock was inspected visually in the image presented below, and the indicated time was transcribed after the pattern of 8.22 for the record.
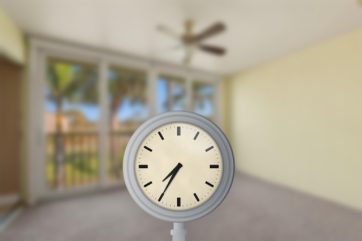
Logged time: 7.35
